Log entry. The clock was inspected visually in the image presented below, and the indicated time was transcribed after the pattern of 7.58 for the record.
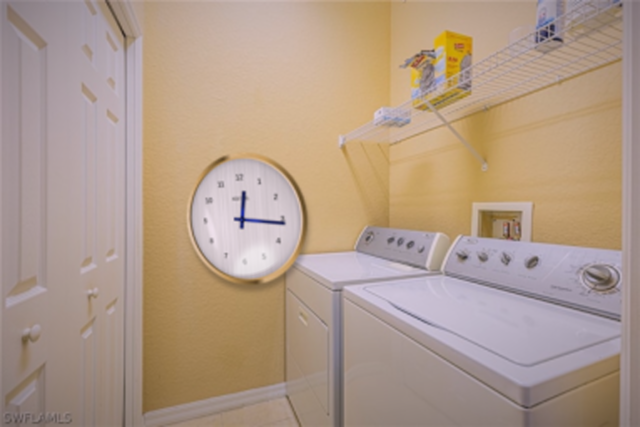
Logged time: 12.16
